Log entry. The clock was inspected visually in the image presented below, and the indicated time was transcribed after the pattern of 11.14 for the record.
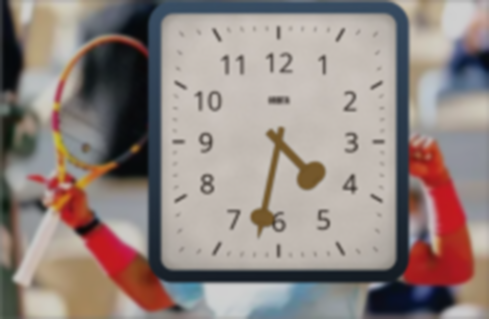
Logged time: 4.32
